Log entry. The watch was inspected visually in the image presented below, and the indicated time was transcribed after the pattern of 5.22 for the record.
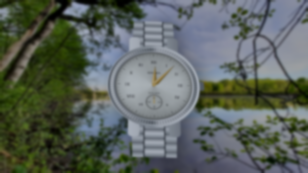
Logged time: 12.07
